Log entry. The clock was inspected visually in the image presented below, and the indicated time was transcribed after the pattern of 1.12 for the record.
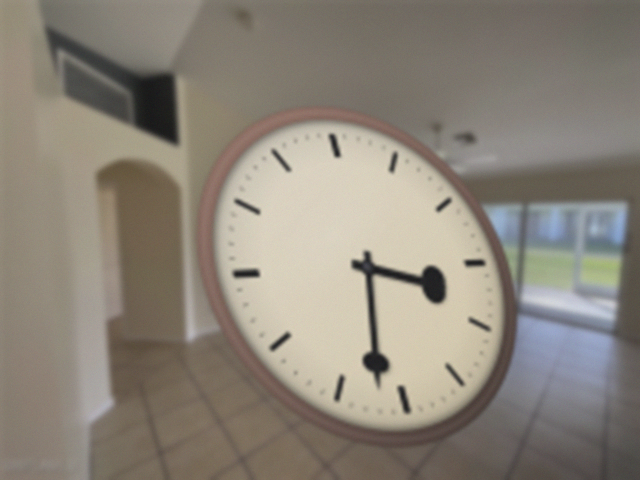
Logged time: 3.32
